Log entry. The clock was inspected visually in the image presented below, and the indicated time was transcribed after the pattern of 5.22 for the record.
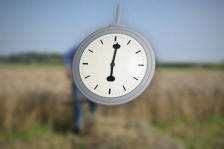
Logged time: 6.01
